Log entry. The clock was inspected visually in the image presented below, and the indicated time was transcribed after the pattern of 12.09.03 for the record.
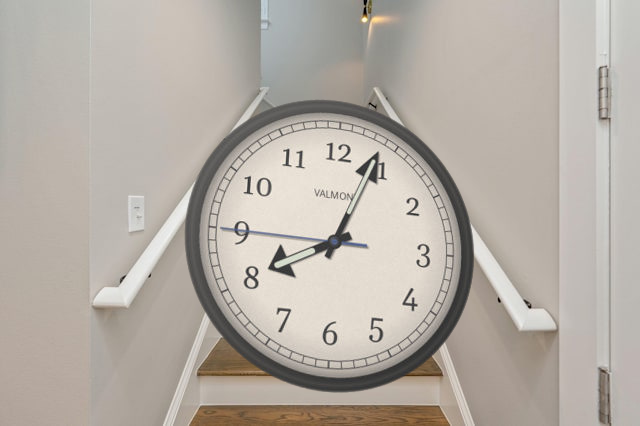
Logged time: 8.03.45
